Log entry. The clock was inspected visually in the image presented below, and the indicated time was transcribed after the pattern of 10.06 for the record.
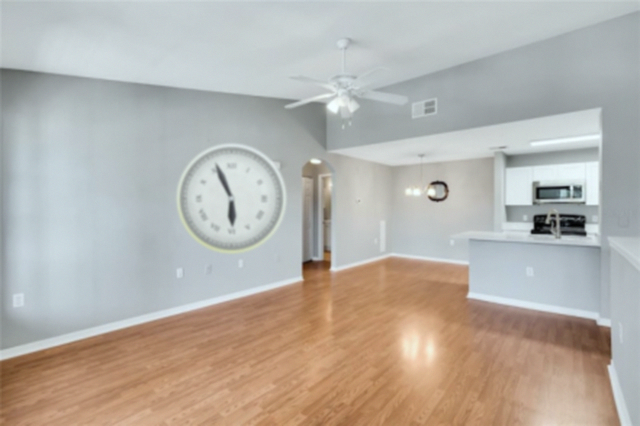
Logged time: 5.56
